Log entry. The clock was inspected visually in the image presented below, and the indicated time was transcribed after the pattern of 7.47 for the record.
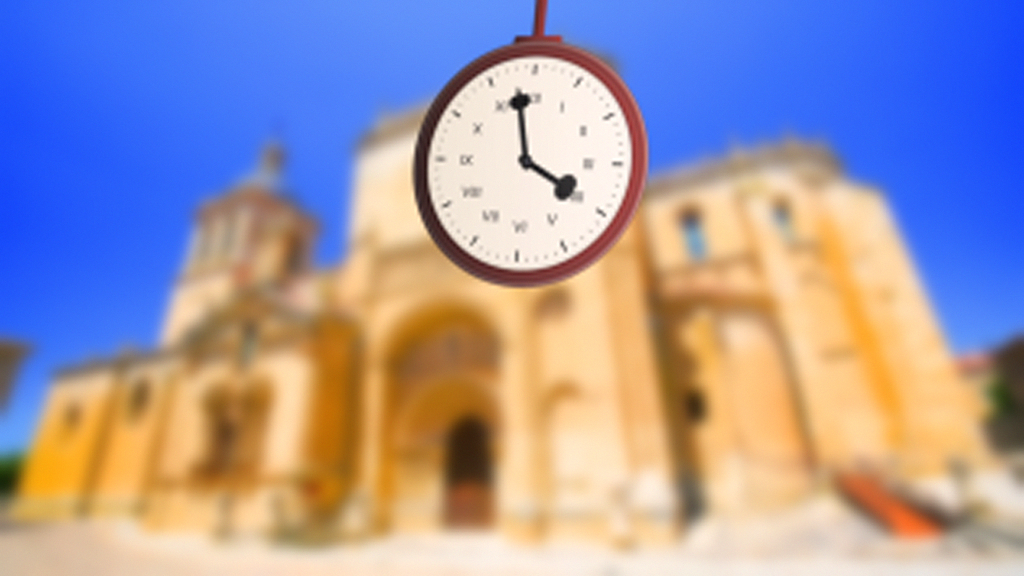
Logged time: 3.58
